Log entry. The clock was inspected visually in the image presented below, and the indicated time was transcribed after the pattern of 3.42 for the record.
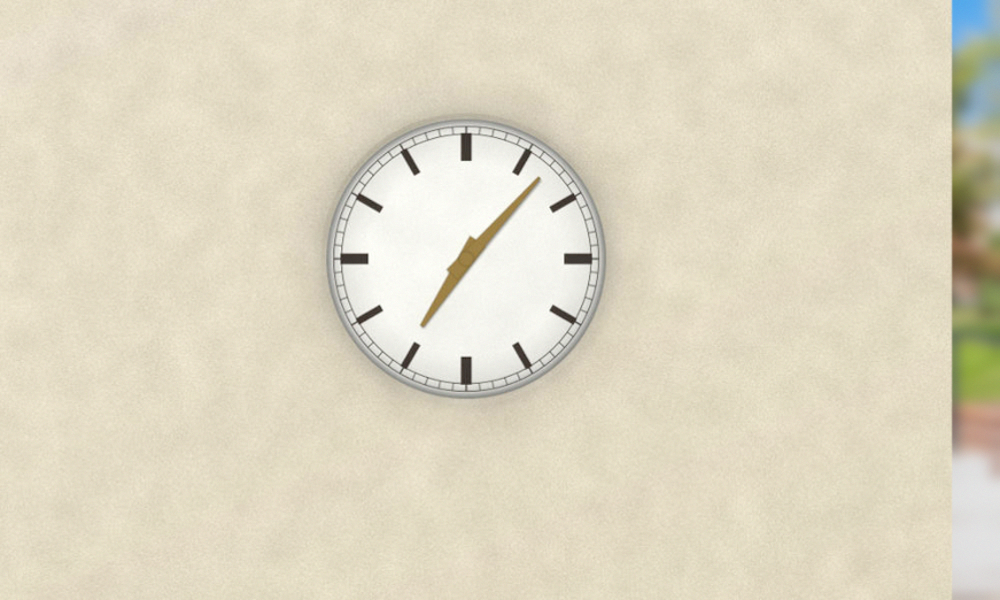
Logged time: 7.07
